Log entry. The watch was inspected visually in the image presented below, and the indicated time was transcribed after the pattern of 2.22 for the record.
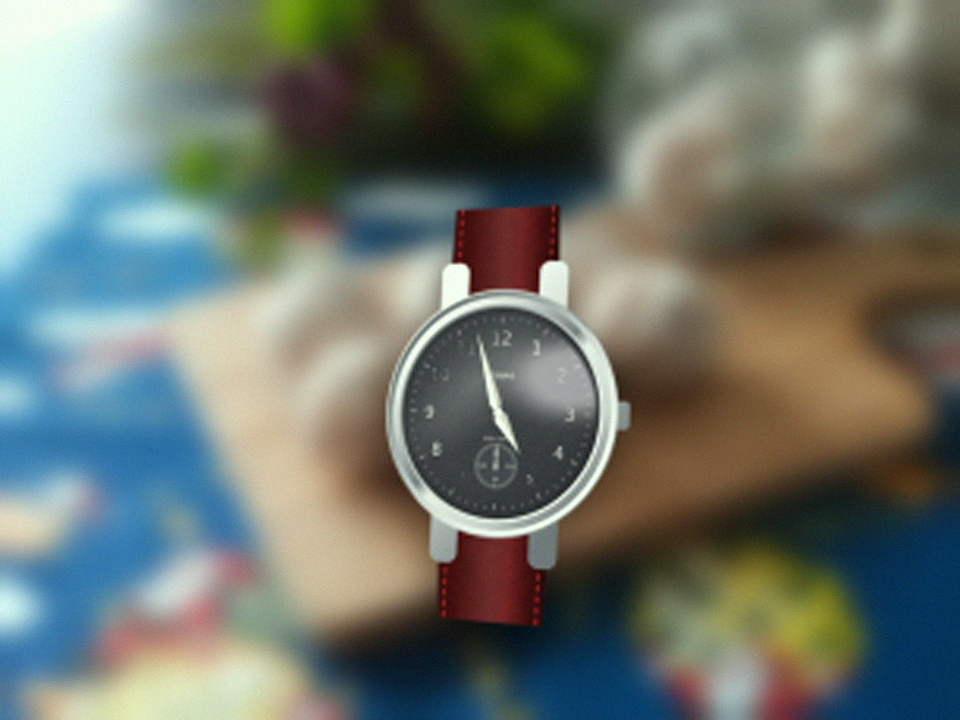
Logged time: 4.57
